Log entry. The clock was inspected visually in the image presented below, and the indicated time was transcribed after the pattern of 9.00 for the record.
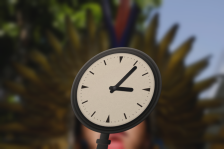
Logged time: 3.06
